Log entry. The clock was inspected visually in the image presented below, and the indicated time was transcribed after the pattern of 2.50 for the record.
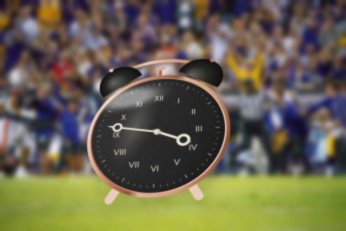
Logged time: 3.47
